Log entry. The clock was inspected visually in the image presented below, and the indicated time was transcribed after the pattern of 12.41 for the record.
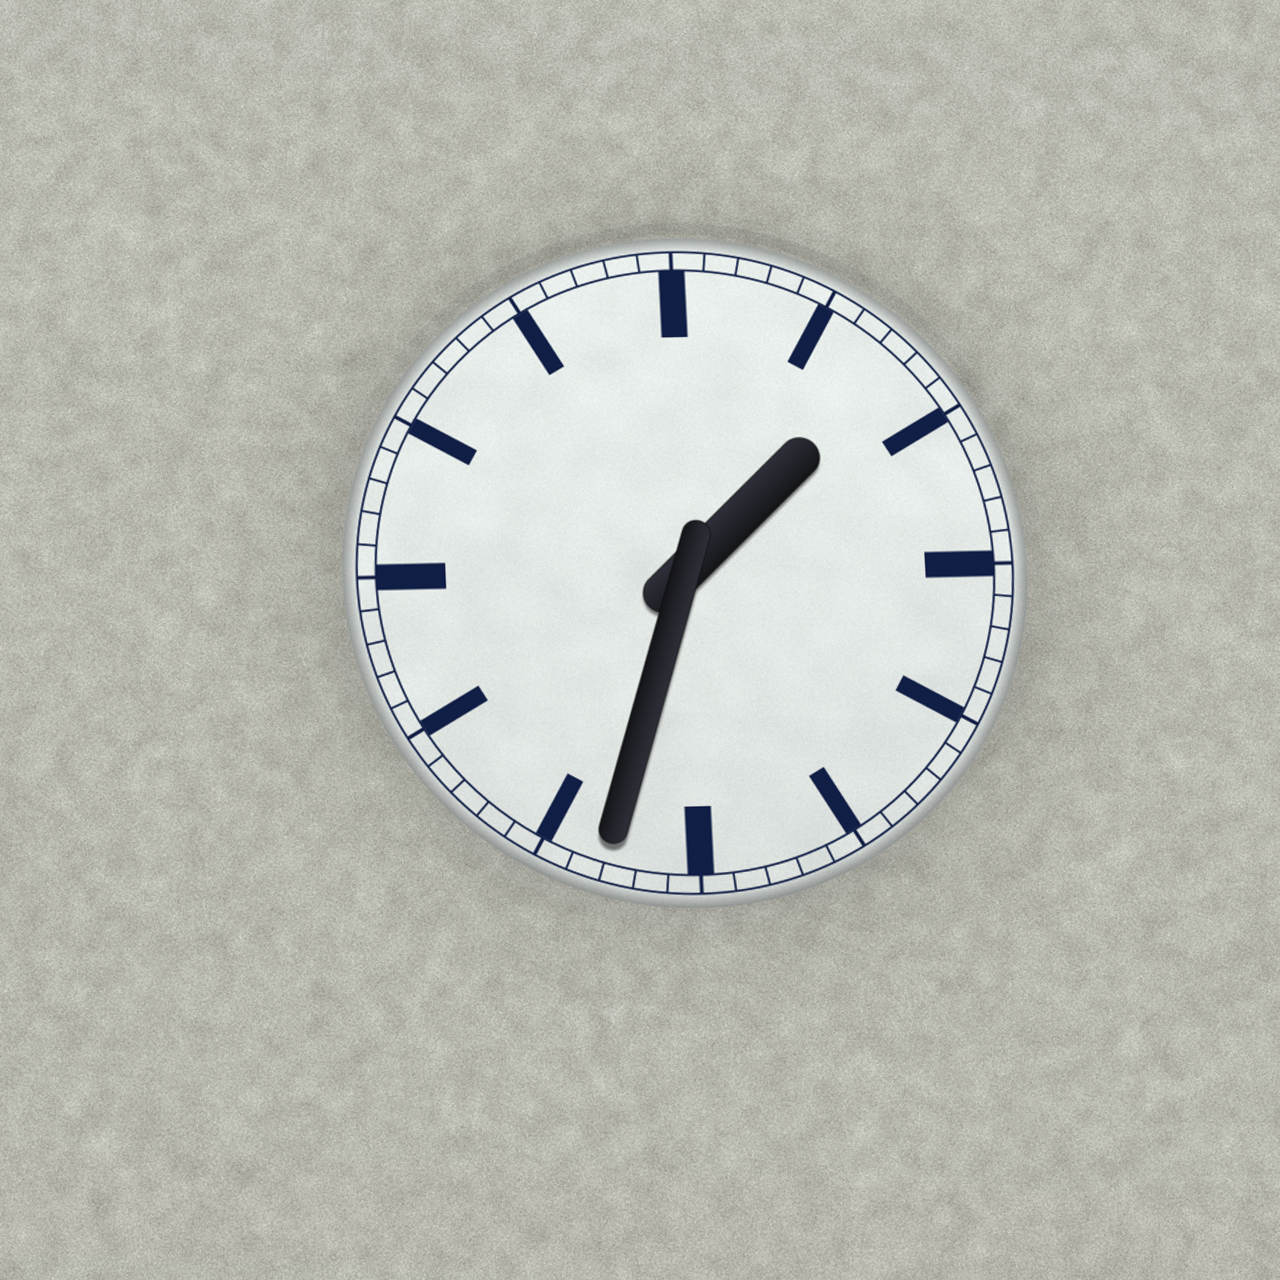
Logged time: 1.33
